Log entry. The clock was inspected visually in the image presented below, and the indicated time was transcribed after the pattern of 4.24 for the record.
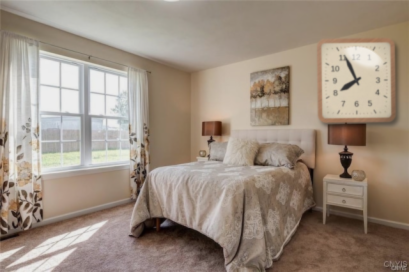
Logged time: 7.56
